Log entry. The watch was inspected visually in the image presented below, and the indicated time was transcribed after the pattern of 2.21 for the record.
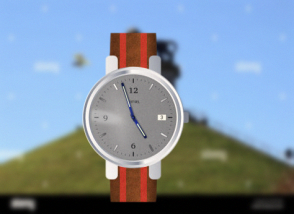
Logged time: 4.57
